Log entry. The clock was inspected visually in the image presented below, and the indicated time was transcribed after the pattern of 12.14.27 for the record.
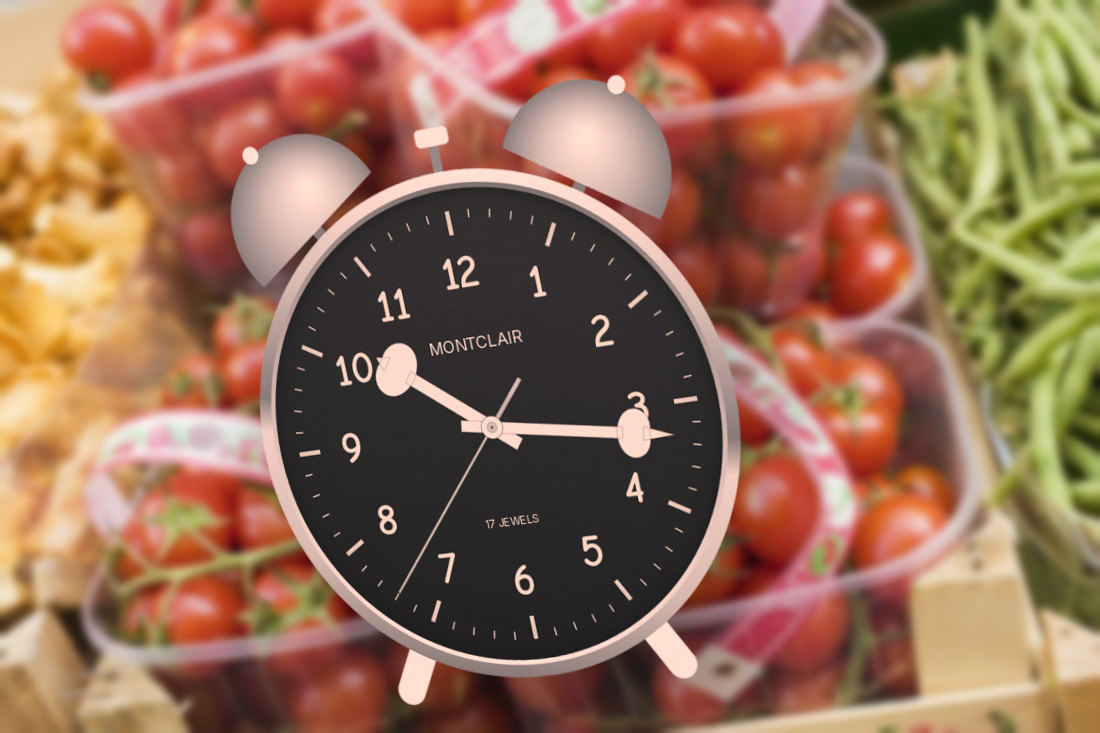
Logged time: 10.16.37
